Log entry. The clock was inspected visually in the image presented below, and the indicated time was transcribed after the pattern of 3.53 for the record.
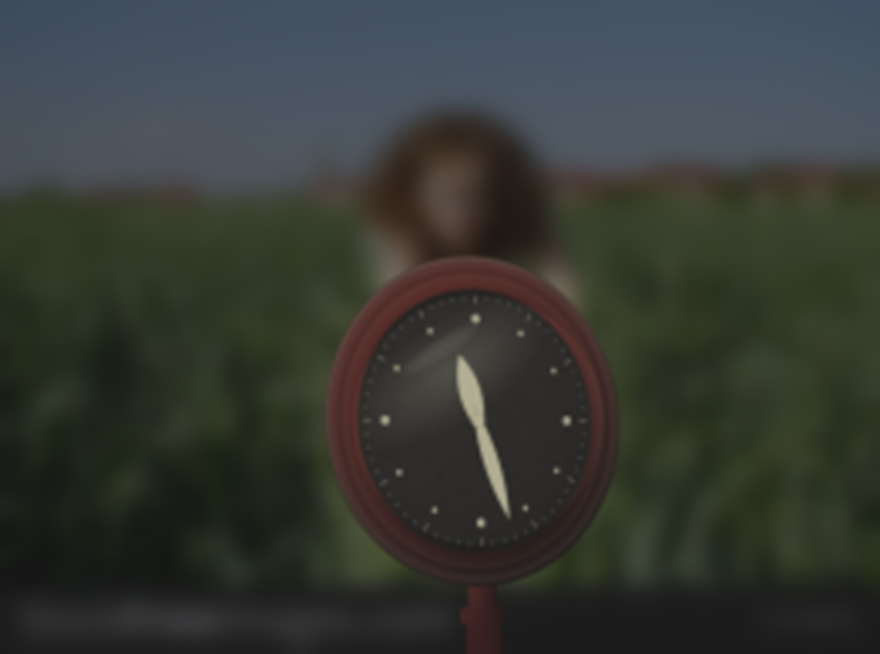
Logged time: 11.27
